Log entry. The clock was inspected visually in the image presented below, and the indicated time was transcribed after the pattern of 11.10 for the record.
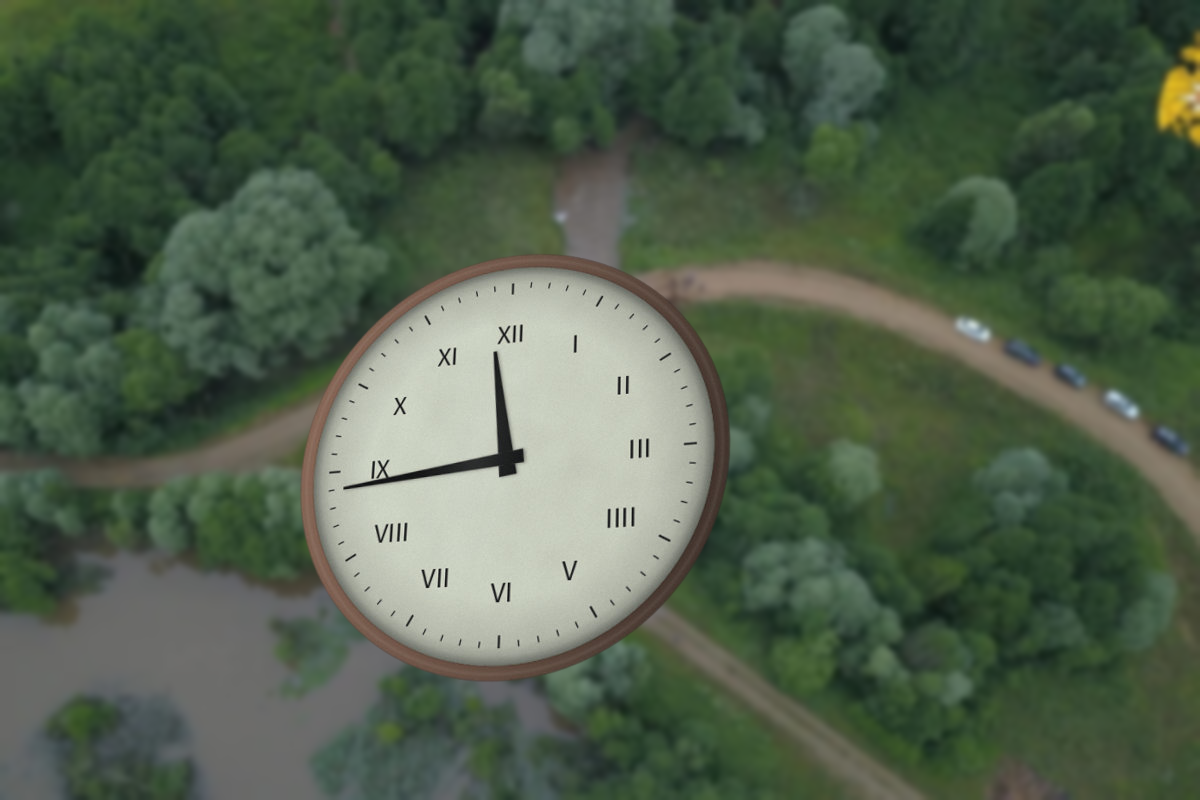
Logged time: 11.44
